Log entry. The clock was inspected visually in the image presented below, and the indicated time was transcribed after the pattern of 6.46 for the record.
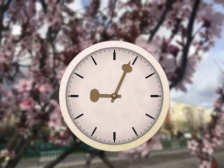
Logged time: 9.04
